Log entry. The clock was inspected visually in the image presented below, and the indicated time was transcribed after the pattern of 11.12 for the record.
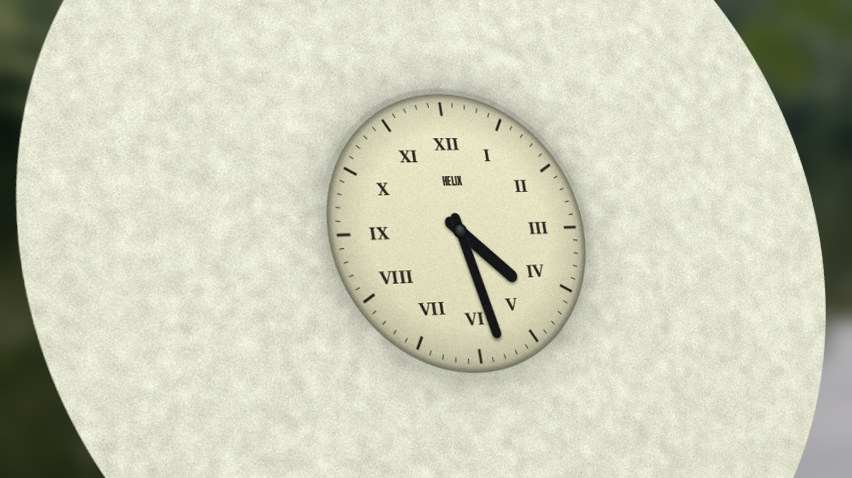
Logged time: 4.28
